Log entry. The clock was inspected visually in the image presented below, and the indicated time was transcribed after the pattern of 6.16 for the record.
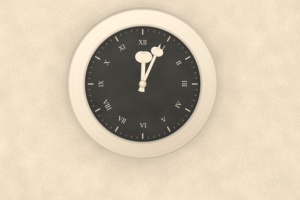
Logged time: 12.04
